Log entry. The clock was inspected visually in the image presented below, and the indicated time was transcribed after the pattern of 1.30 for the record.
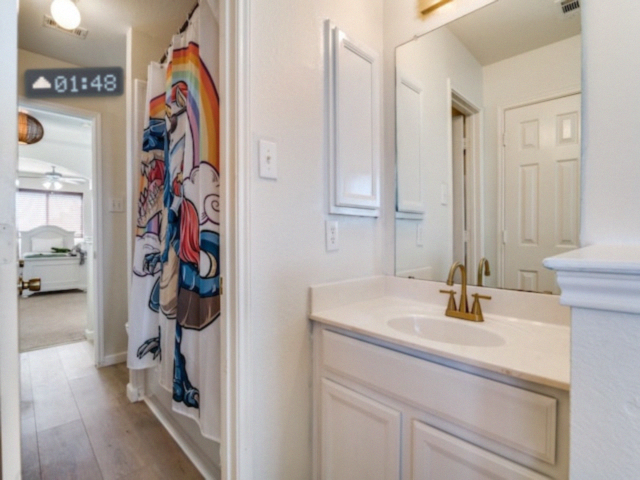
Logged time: 1.48
